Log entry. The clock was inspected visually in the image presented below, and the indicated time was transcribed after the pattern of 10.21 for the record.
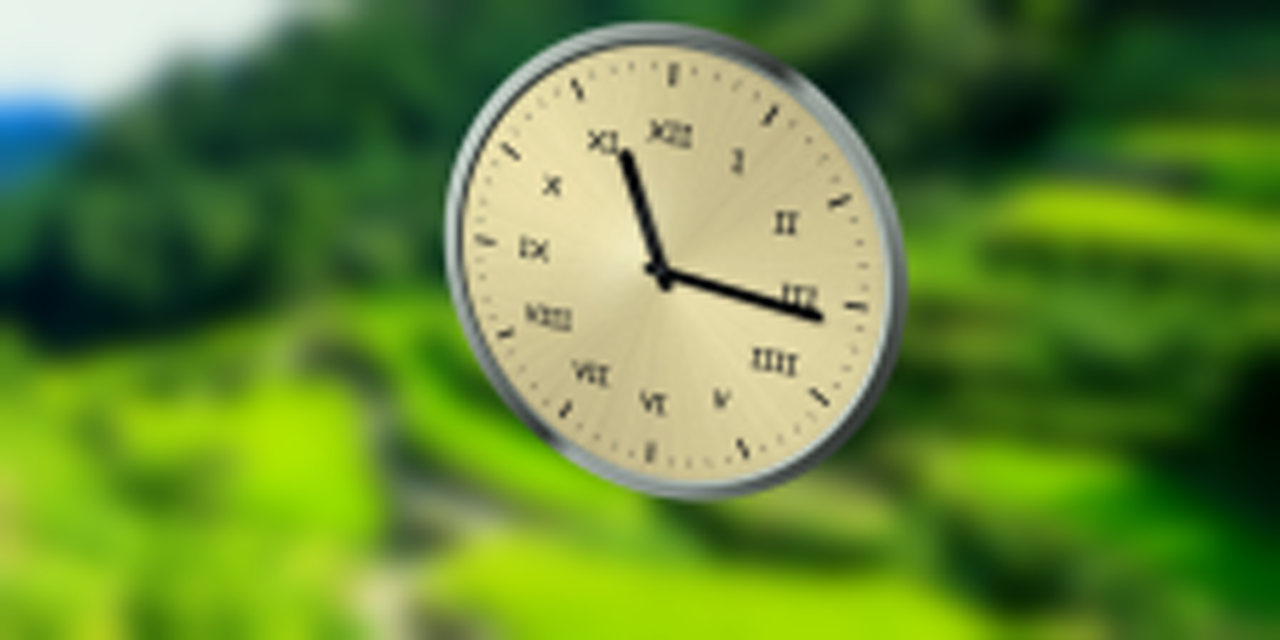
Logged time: 11.16
